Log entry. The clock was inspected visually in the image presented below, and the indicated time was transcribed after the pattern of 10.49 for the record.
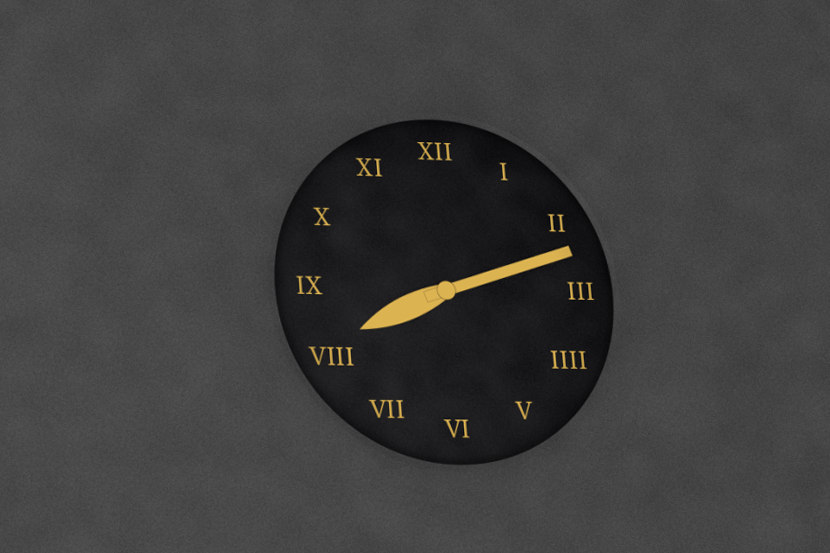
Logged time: 8.12
